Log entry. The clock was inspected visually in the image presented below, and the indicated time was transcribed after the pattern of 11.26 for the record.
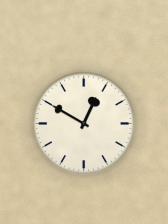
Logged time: 12.50
